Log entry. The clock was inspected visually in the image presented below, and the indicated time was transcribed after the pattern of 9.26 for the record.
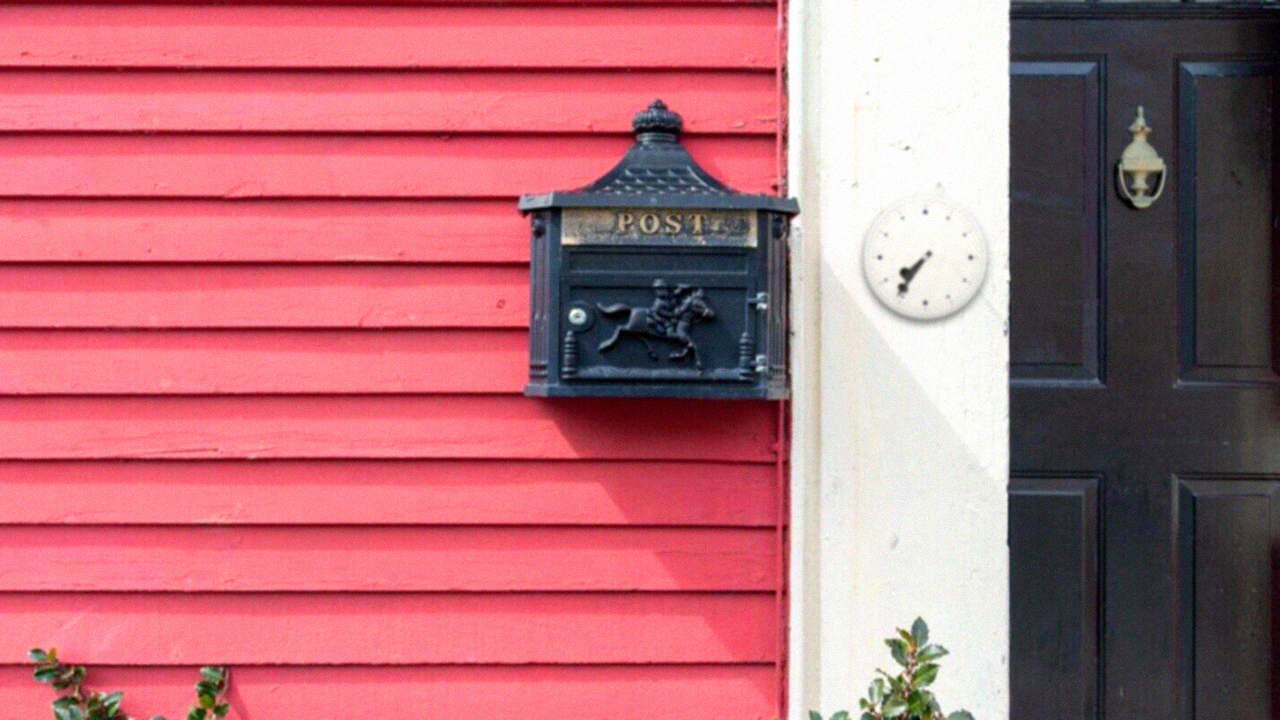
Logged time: 7.36
